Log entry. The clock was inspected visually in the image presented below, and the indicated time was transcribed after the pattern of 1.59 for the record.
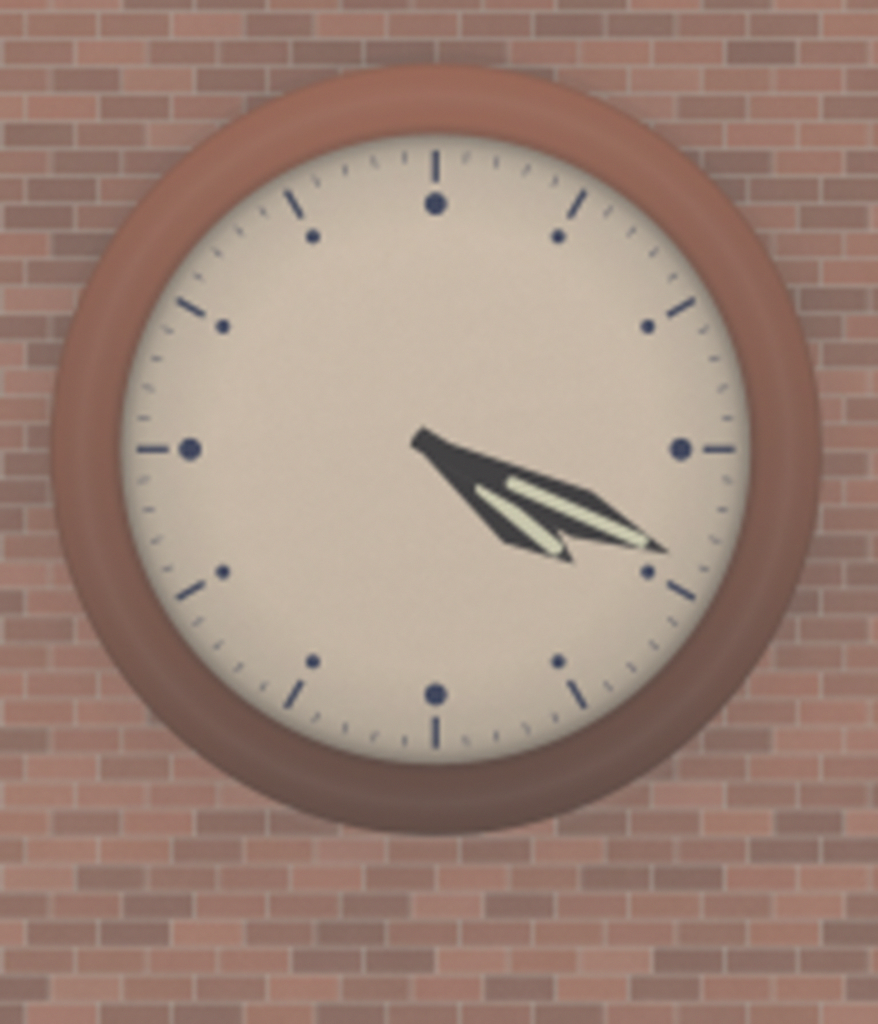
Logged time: 4.19
